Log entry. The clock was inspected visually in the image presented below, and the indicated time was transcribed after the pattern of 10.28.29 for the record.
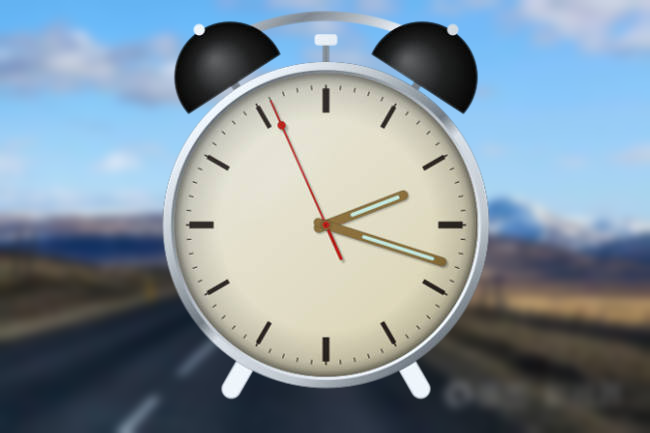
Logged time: 2.17.56
